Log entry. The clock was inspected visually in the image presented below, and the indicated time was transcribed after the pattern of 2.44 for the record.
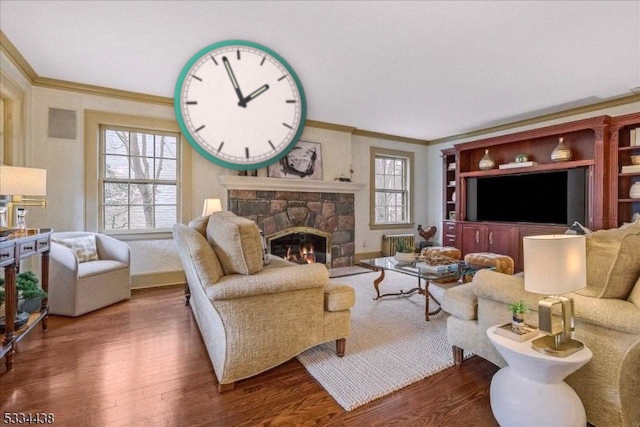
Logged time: 1.57
